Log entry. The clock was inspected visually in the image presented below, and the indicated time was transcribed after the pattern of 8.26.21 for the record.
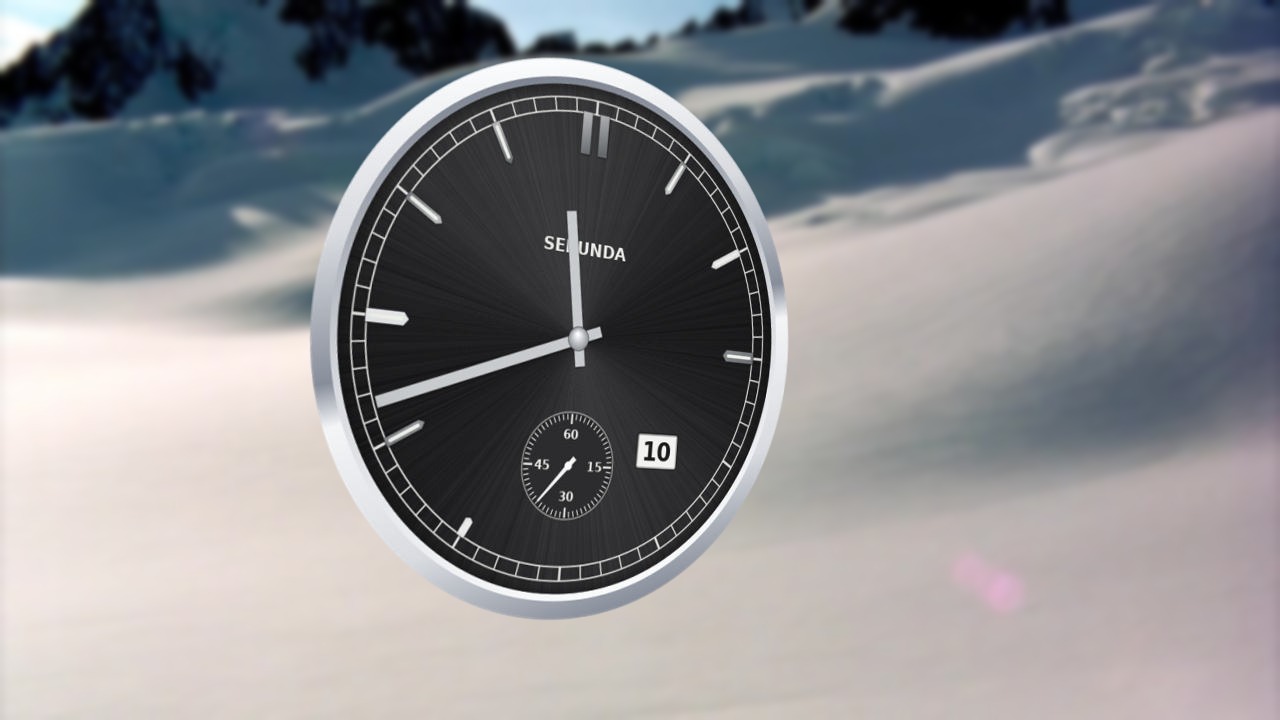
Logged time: 11.41.37
